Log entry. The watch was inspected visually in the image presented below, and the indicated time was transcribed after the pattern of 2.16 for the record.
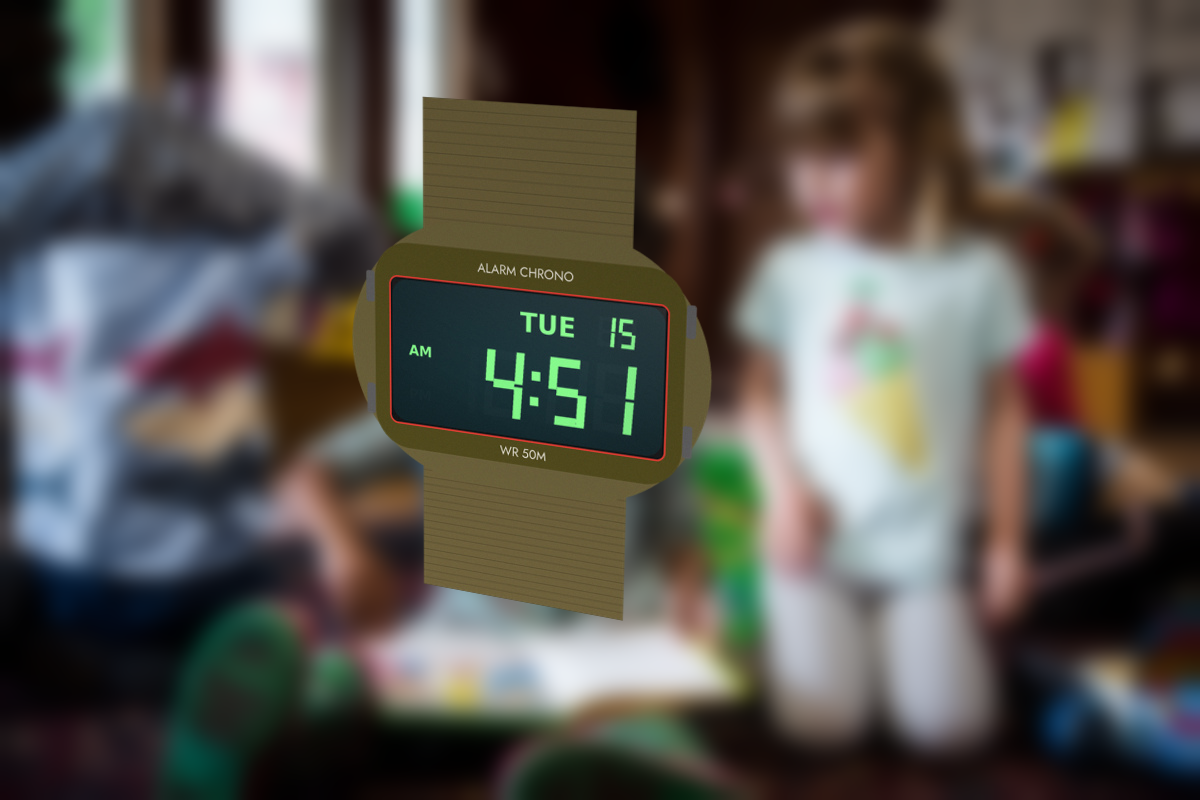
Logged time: 4.51
